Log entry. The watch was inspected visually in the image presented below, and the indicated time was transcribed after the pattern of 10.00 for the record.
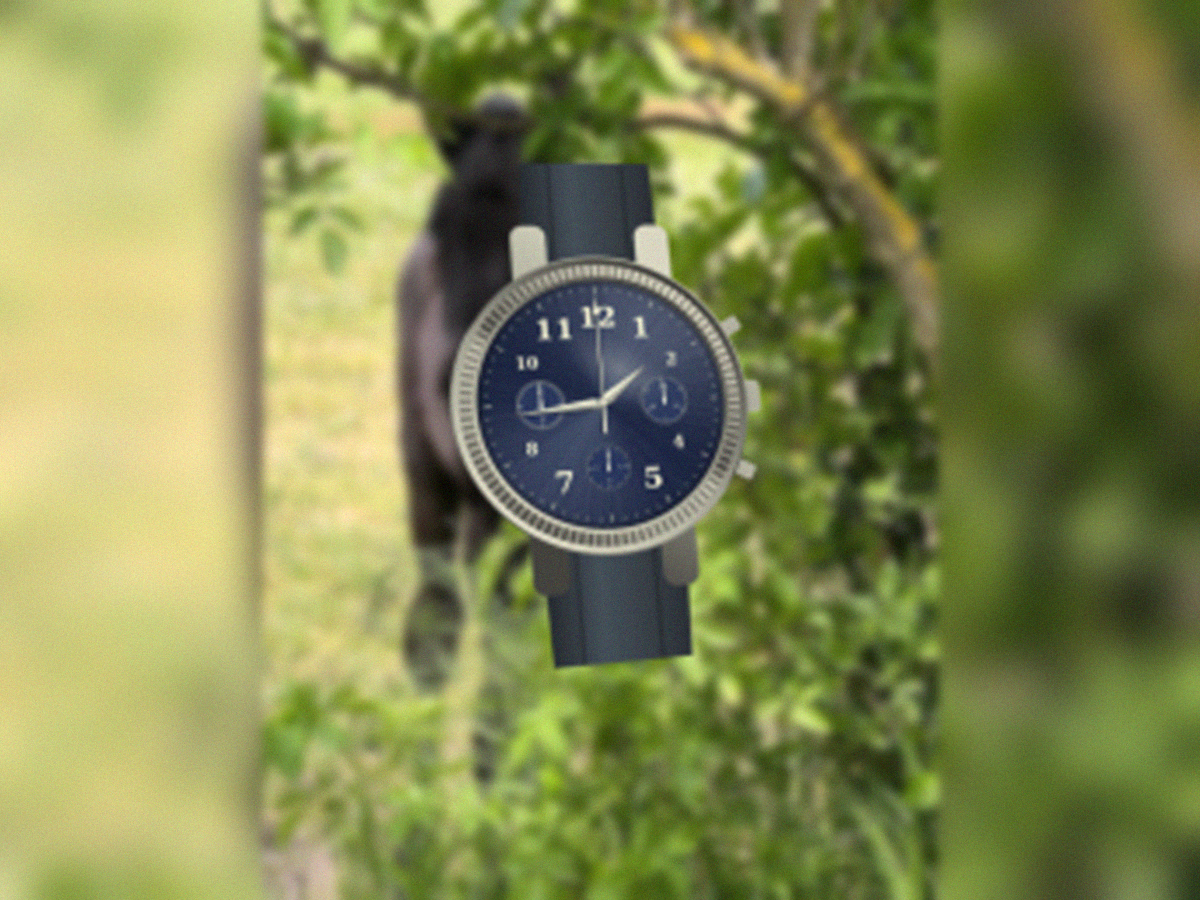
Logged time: 1.44
